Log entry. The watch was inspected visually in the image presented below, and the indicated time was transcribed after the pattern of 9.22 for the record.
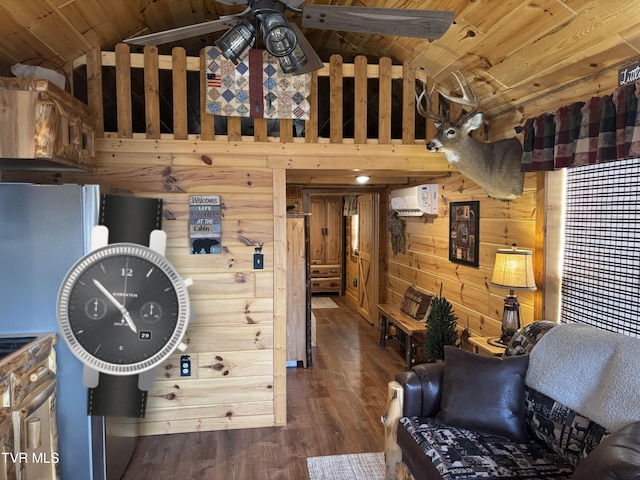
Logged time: 4.52
